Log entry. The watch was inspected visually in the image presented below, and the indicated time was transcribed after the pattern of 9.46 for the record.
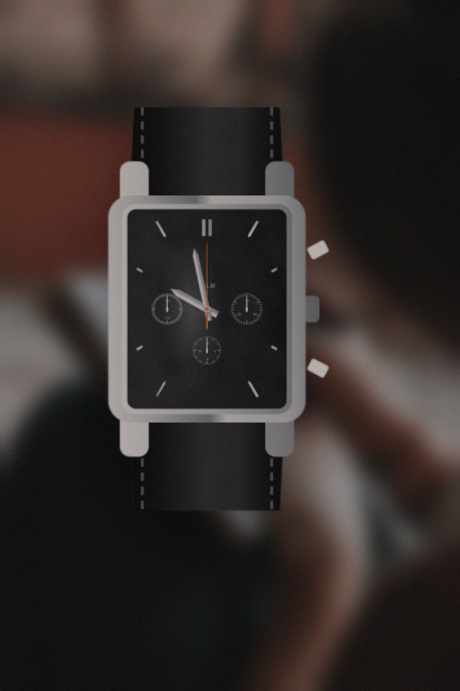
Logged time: 9.58
